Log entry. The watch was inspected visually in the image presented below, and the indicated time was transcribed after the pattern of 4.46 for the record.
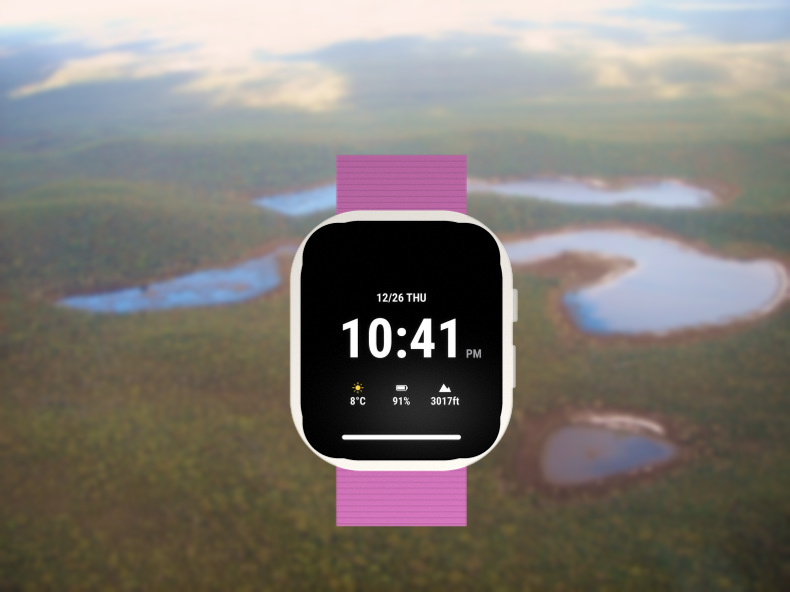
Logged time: 10.41
